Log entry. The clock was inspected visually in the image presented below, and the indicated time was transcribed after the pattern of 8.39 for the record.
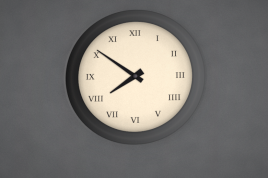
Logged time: 7.51
